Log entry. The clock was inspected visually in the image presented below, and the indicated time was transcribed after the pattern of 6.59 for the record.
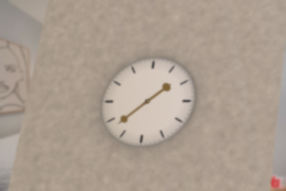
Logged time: 1.38
